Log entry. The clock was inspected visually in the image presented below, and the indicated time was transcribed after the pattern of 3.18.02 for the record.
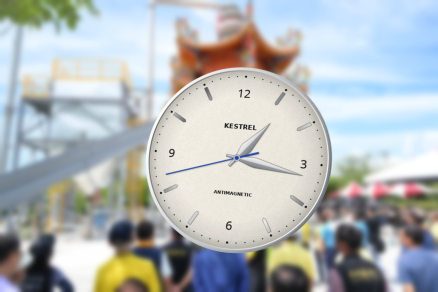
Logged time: 1.16.42
